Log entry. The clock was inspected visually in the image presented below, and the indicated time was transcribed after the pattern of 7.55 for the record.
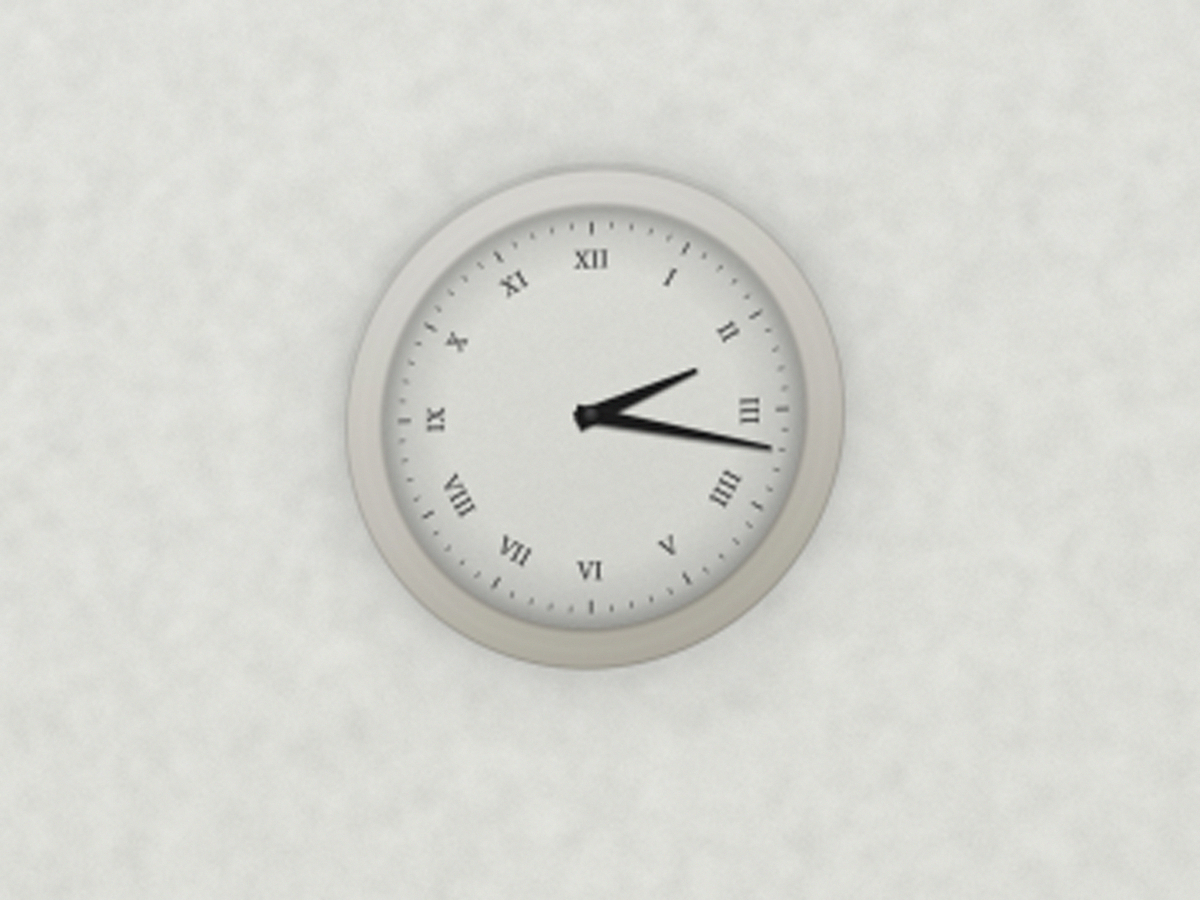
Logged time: 2.17
